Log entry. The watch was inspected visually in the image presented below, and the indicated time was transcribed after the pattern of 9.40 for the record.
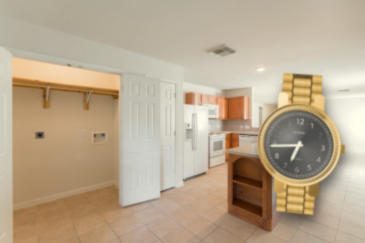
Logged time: 6.44
